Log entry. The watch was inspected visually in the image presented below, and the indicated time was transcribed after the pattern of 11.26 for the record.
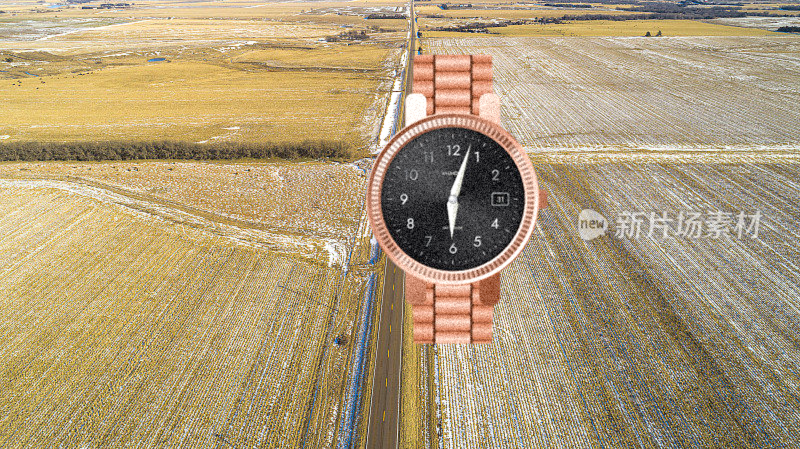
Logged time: 6.03
